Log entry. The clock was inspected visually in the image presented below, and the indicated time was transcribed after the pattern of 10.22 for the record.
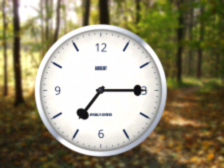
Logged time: 7.15
